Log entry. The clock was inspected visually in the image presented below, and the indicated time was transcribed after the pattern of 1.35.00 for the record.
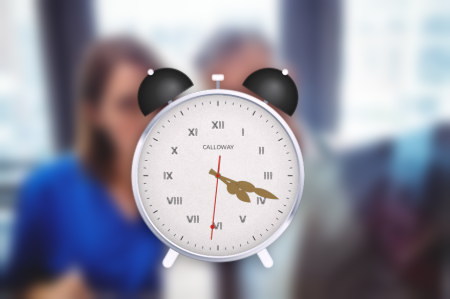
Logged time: 4.18.31
